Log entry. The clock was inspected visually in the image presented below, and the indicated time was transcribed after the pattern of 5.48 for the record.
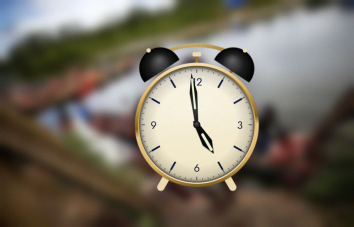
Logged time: 4.59
